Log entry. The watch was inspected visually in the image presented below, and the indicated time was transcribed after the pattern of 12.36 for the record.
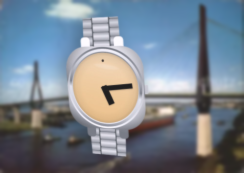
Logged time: 5.14
